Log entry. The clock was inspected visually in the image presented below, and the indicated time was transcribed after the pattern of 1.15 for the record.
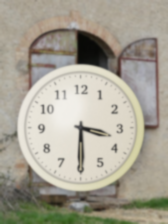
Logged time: 3.30
